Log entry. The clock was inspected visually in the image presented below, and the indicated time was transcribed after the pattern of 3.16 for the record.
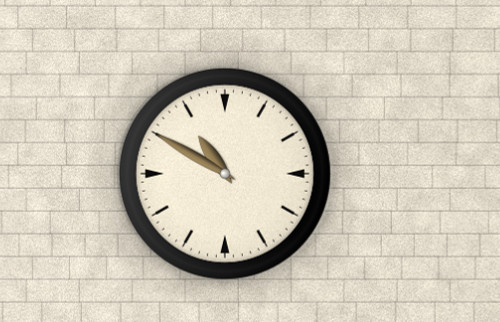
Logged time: 10.50
